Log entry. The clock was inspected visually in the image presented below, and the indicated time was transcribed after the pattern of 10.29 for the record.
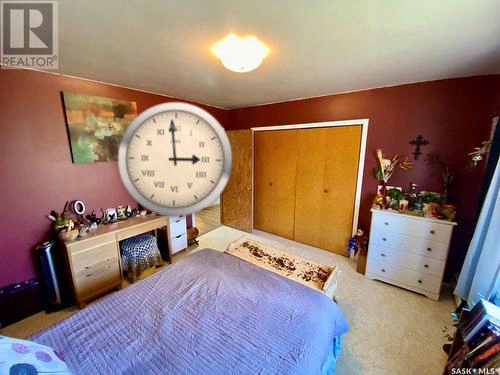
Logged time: 2.59
